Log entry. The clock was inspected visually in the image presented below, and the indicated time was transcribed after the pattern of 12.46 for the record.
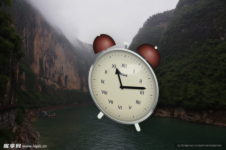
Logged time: 11.13
